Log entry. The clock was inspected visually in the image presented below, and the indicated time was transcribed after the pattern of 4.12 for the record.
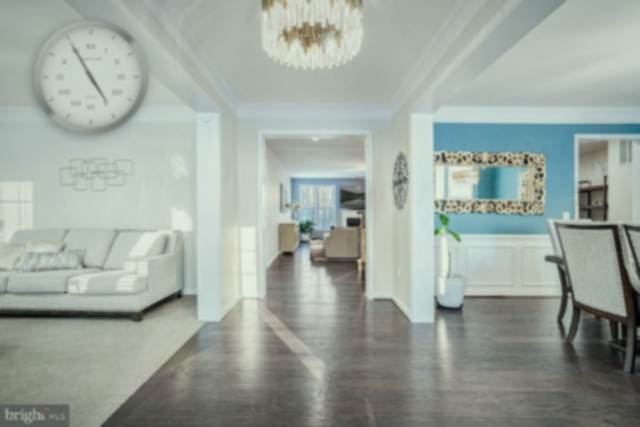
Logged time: 4.55
